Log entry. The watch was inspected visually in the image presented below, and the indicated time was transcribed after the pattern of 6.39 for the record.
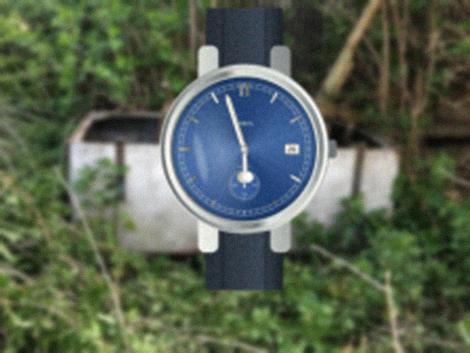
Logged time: 5.57
